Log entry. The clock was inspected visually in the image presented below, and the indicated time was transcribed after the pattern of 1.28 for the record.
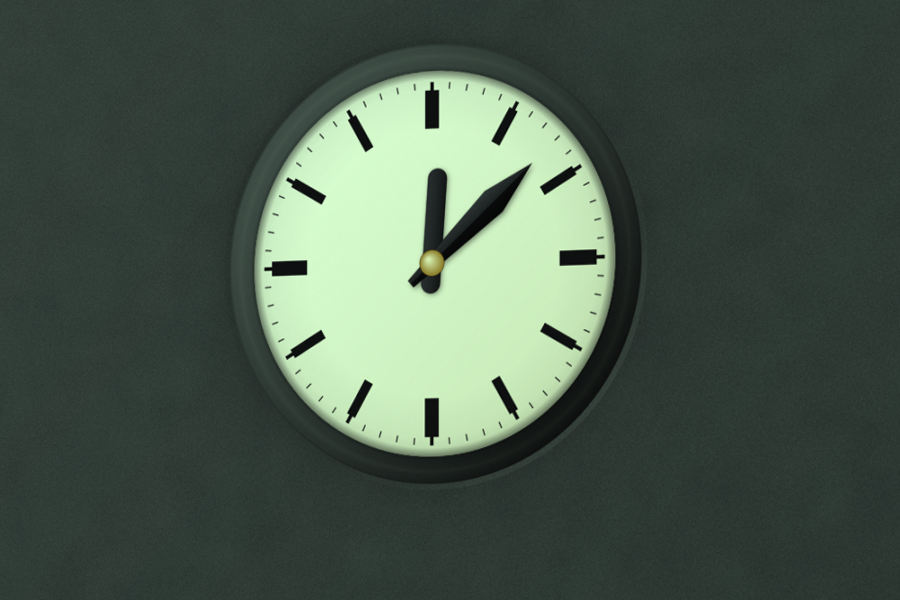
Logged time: 12.08
